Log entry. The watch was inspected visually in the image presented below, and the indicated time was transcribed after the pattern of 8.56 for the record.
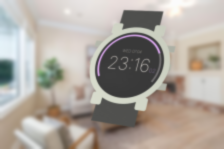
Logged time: 23.16
